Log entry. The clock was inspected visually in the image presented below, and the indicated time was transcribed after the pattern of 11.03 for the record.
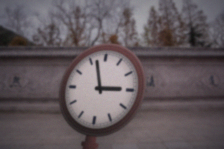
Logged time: 2.57
